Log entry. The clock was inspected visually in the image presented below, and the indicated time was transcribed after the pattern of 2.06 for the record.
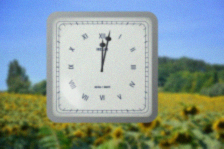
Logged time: 12.02
